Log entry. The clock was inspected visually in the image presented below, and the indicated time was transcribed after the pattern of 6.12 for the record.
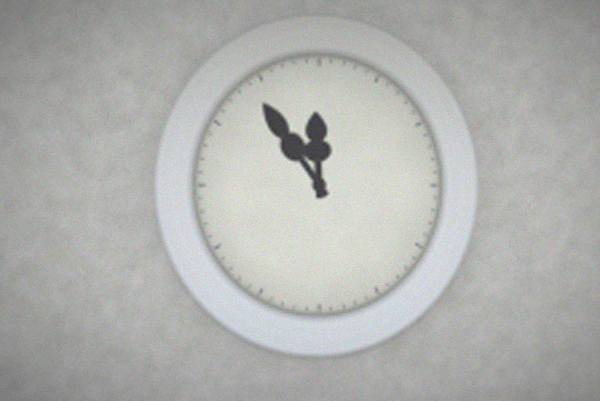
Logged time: 11.54
